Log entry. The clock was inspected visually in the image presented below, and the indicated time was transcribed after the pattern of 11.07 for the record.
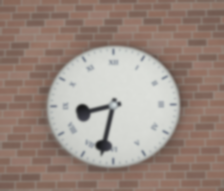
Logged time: 8.32
